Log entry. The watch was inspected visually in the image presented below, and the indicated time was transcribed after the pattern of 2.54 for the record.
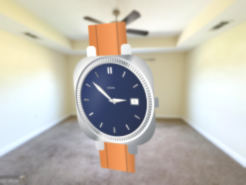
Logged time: 2.52
